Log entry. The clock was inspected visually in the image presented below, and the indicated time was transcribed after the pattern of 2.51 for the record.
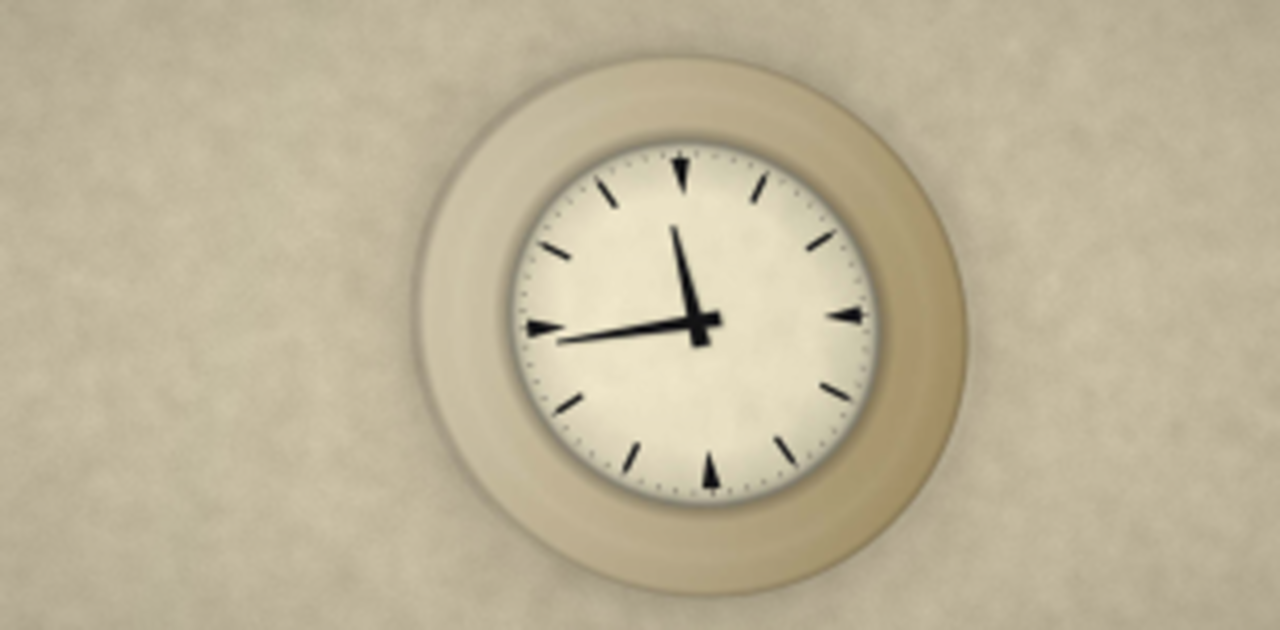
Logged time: 11.44
